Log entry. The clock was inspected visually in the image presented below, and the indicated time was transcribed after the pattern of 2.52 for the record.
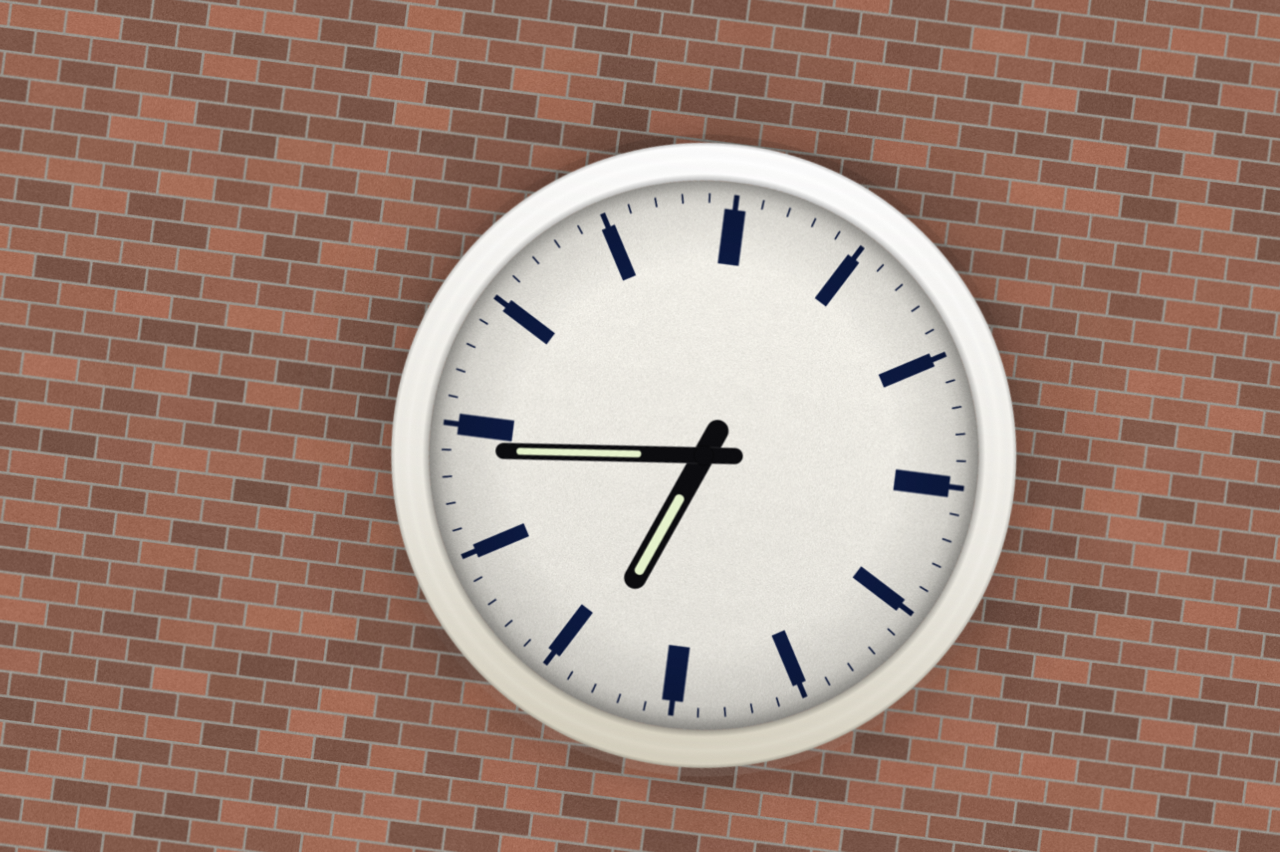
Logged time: 6.44
